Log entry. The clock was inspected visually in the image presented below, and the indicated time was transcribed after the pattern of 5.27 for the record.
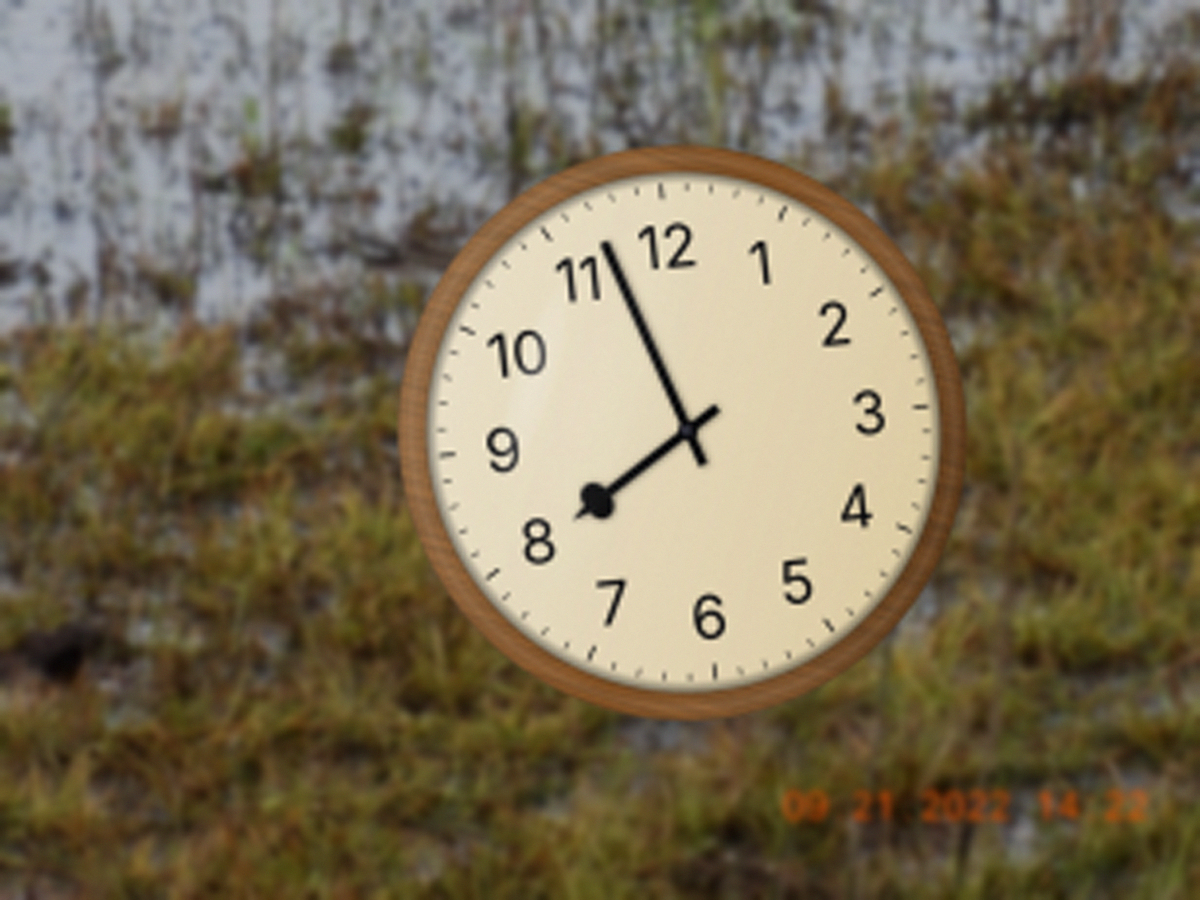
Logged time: 7.57
